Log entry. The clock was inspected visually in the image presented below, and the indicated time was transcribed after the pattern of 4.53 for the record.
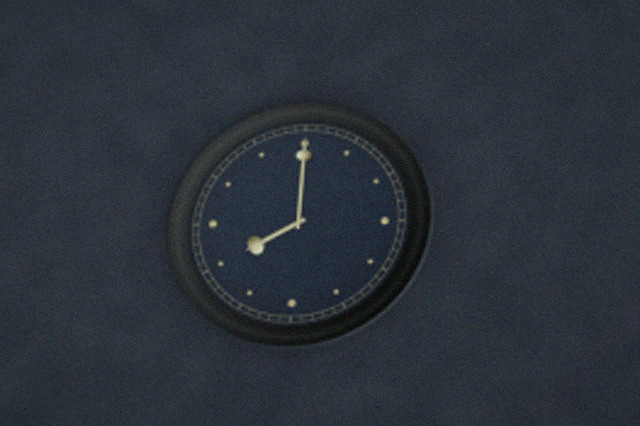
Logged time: 8.00
